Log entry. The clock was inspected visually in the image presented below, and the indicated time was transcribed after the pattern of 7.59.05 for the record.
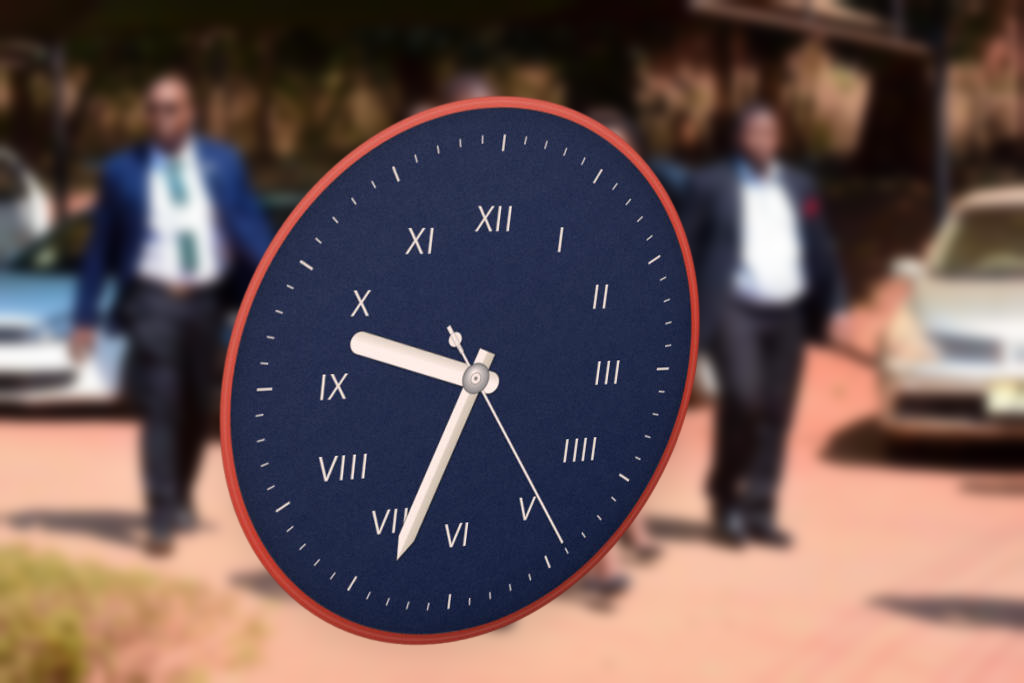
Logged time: 9.33.24
